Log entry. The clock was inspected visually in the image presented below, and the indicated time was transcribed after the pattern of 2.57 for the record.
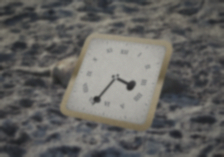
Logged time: 3.34
